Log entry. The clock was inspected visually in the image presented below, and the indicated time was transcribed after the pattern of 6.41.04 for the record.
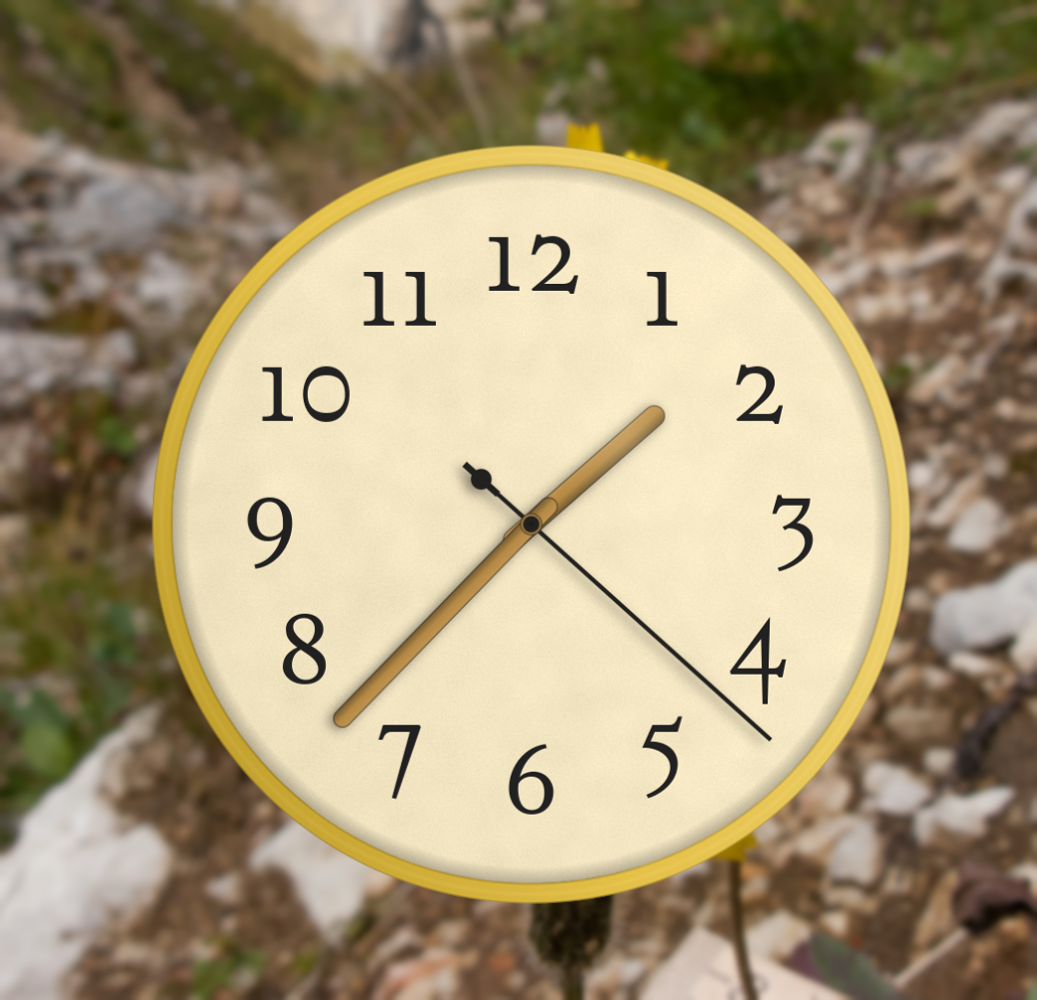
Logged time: 1.37.22
